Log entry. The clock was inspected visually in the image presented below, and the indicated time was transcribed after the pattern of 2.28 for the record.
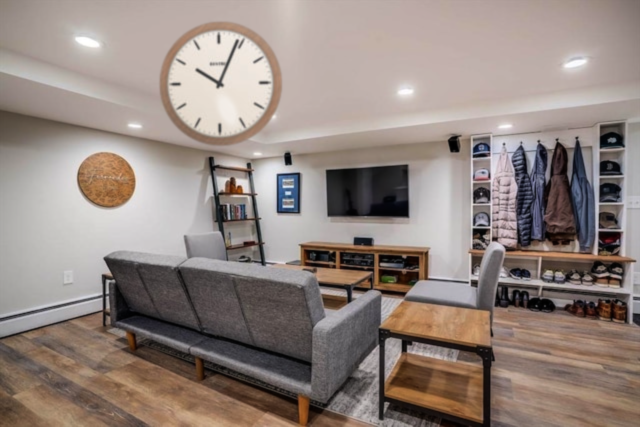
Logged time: 10.04
